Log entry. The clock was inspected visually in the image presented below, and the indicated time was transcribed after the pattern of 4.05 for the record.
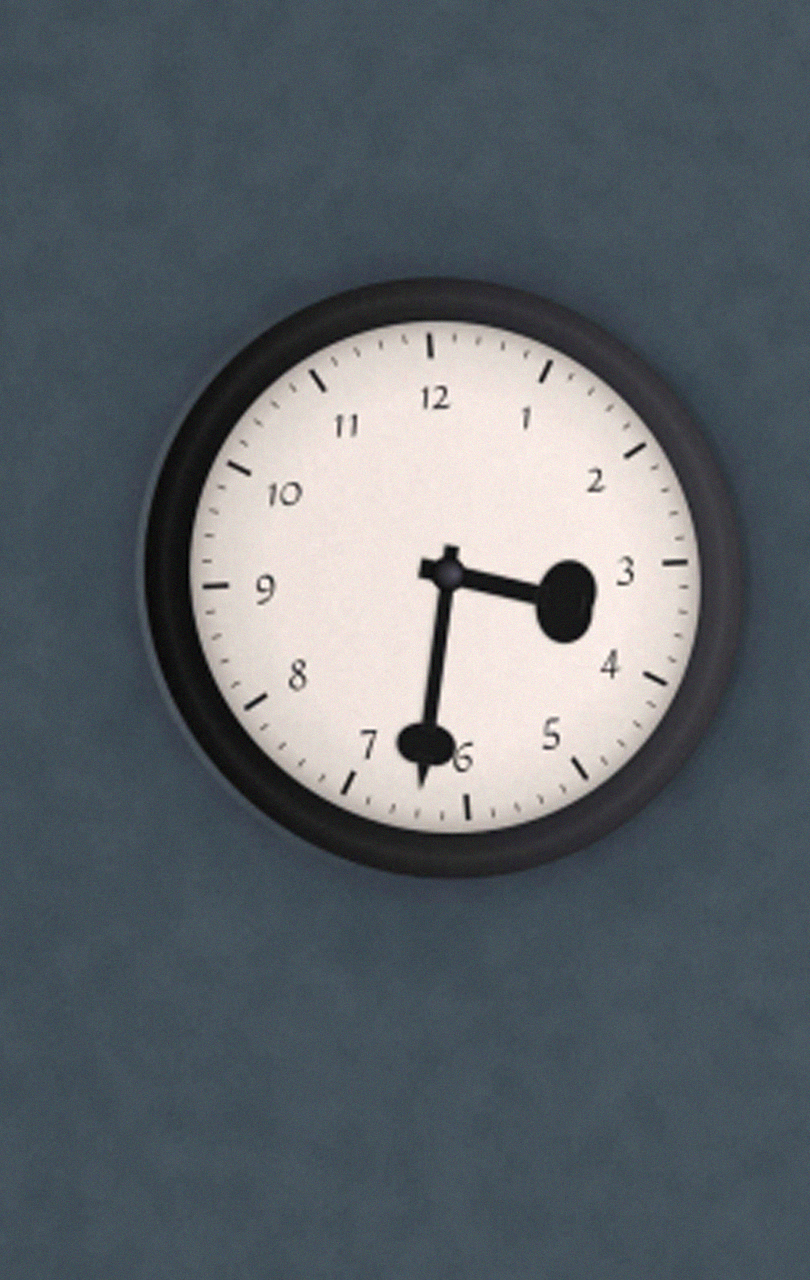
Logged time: 3.32
